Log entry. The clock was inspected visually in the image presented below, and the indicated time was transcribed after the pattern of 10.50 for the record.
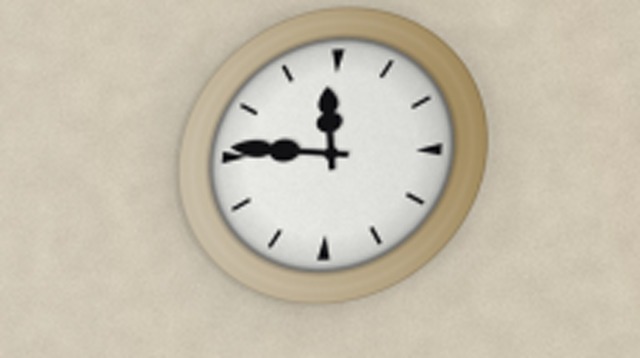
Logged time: 11.46
